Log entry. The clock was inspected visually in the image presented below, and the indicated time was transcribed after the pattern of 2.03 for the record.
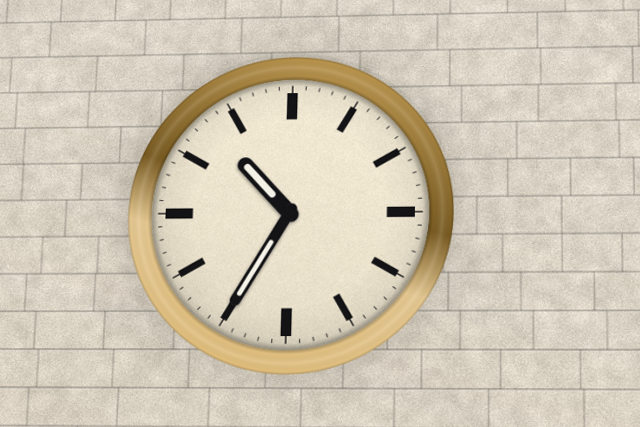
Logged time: 10.35
